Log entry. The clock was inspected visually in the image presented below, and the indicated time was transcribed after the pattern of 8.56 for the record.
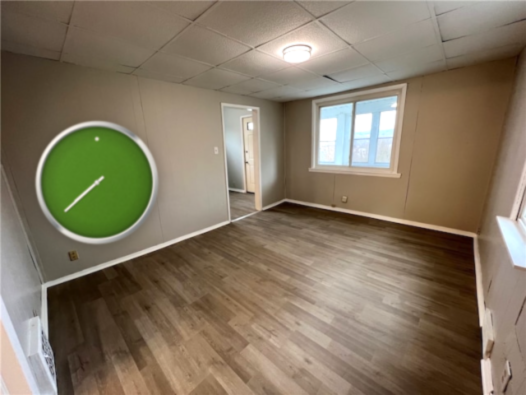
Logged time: 7.38
